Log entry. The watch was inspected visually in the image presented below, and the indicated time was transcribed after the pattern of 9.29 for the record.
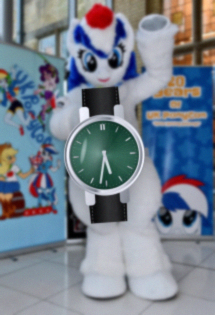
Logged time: 5.32
